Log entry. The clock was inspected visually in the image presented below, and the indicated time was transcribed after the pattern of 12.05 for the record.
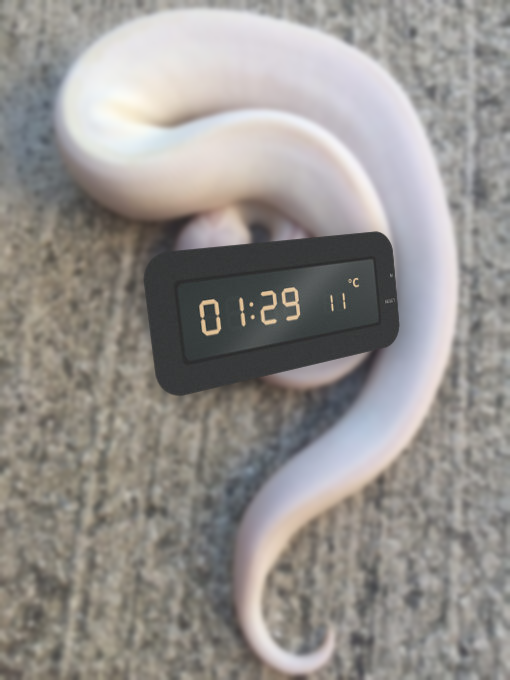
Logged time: 1.29
